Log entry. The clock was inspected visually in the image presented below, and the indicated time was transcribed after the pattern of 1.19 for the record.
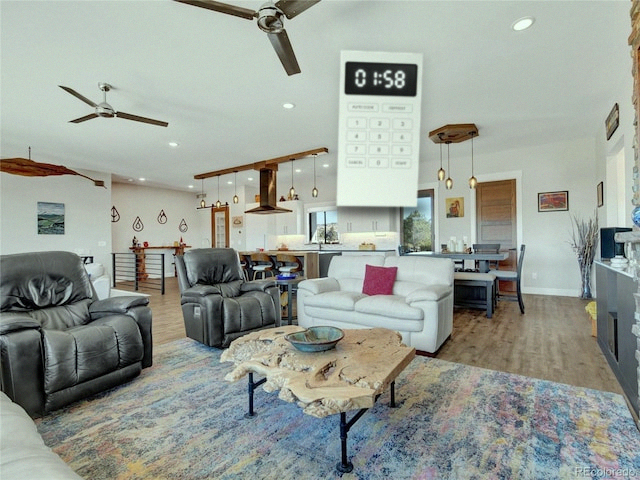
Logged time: 1.58
